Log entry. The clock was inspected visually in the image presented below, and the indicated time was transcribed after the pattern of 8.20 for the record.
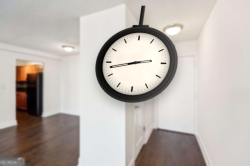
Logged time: 2.43
